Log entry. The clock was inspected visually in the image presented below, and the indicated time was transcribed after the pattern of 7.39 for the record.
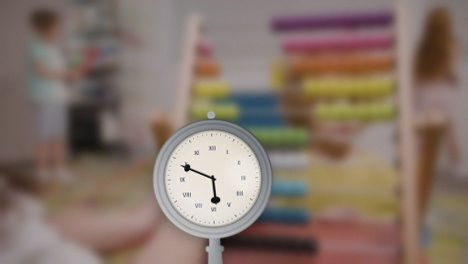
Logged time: 5.49
